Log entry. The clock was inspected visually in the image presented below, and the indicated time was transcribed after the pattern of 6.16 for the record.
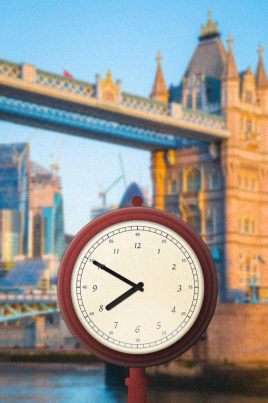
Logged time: 7.50
